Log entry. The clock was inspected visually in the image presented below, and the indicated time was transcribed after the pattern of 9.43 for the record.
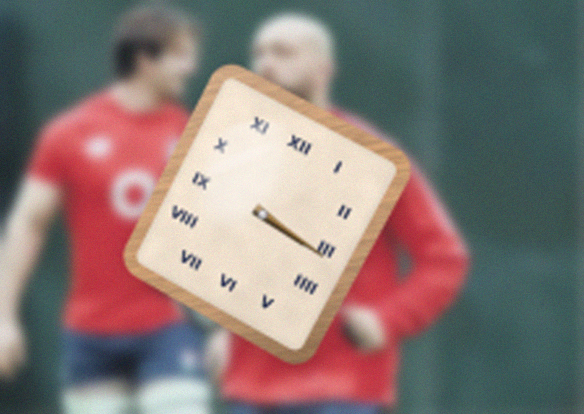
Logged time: 3.16
